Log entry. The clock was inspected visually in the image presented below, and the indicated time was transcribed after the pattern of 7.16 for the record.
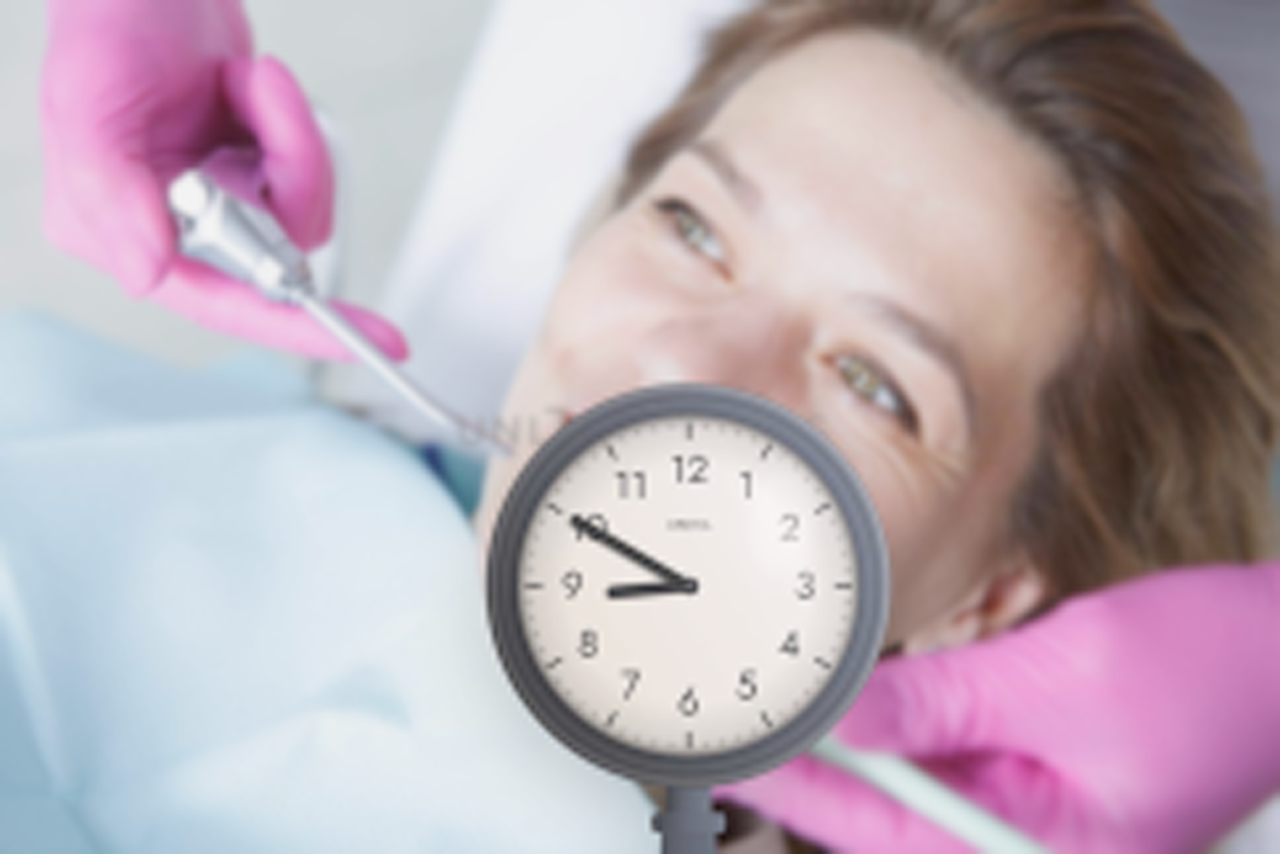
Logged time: 8.50
